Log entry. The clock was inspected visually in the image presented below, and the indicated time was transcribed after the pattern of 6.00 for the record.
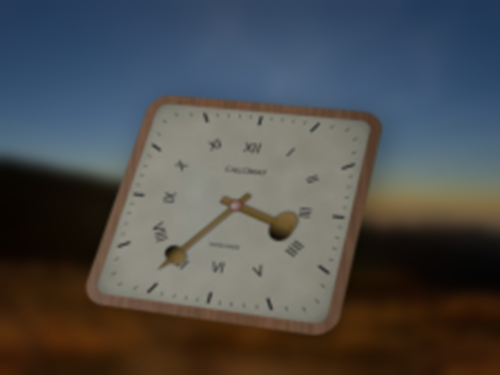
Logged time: 3.36
